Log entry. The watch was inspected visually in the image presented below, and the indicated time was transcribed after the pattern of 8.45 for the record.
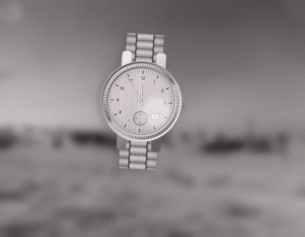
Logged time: 11.54
